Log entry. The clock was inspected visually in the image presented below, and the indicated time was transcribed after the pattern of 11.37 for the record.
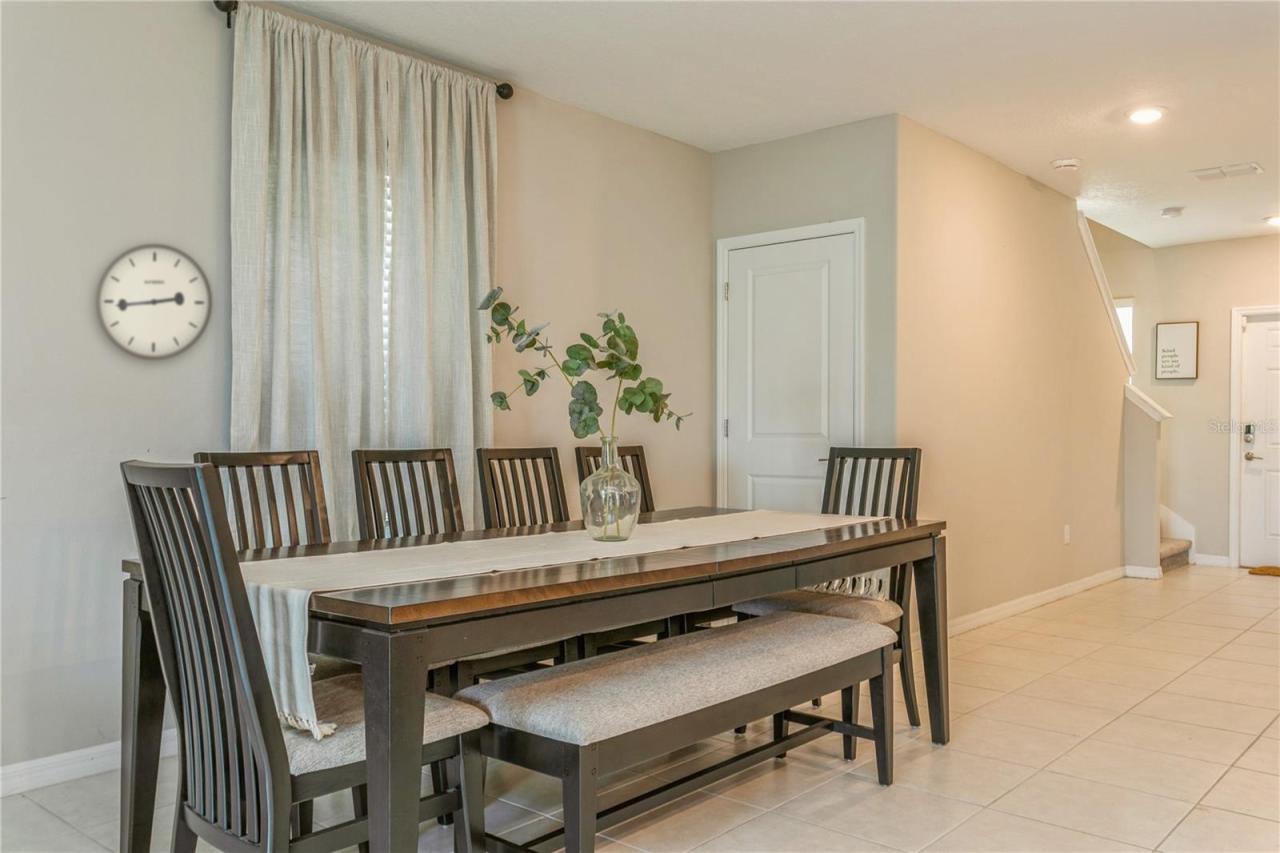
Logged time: 2.44
